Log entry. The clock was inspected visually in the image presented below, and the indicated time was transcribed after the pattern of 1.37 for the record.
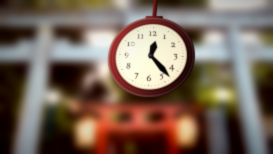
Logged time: 12.23
